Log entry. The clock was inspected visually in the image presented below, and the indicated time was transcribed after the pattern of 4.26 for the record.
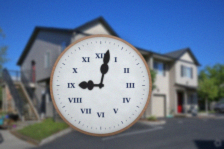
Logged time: 9.02
